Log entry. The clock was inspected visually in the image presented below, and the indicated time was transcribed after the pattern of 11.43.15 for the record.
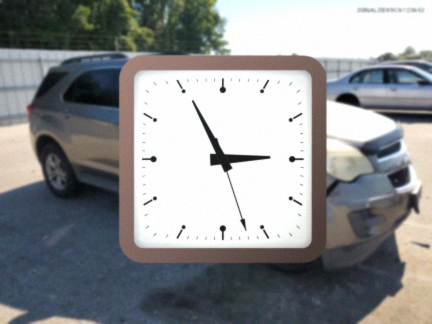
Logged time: 2.55.27
